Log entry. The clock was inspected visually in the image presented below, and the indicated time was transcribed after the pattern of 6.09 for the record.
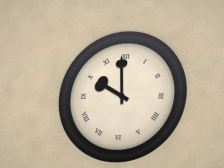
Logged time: 9.59
